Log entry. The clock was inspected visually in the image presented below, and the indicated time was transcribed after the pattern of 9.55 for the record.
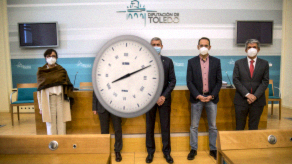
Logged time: 8.11
